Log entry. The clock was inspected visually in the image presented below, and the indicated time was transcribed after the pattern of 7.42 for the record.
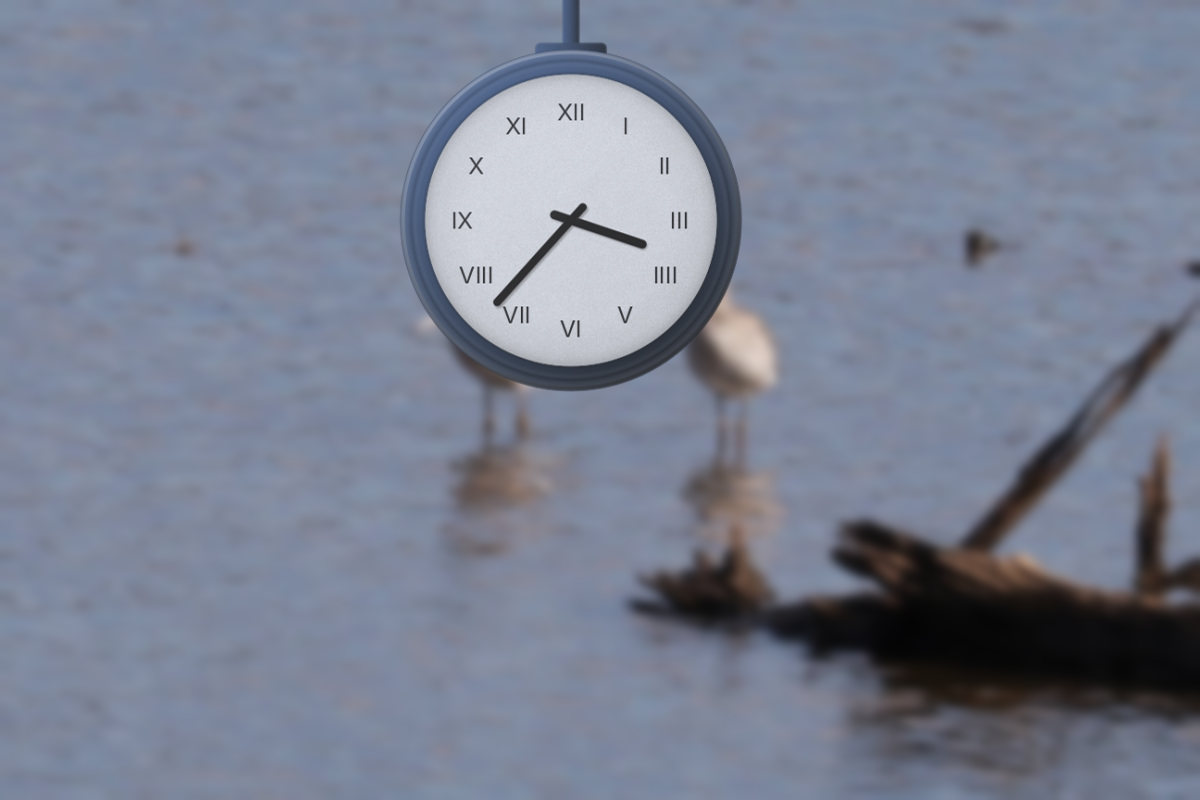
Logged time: 3.37
